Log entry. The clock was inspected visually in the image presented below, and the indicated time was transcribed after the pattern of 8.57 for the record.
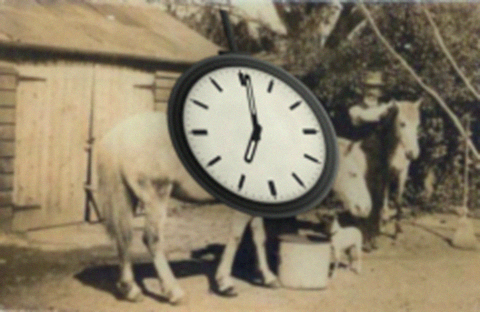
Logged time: 7.01
